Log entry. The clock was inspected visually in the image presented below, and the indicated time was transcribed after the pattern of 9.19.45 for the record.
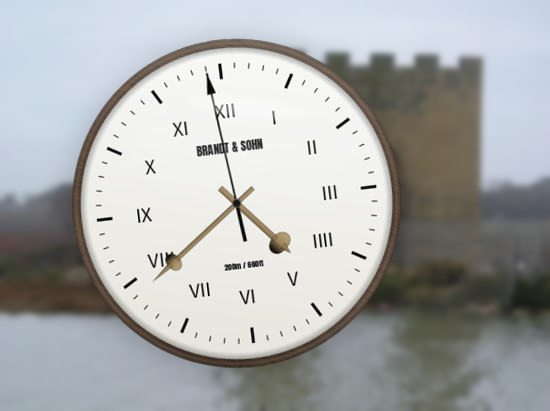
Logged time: 4.38.59
